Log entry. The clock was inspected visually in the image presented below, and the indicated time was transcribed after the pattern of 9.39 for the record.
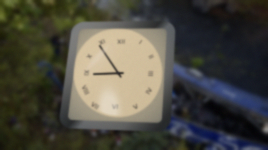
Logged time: 8.54
